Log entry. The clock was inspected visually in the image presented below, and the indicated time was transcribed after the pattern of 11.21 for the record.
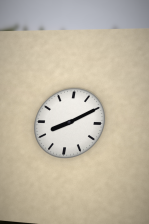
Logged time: 8.10
